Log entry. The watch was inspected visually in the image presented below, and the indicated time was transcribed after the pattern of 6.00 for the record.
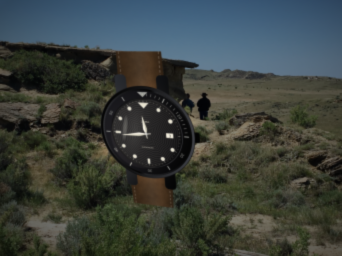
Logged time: 11.44
